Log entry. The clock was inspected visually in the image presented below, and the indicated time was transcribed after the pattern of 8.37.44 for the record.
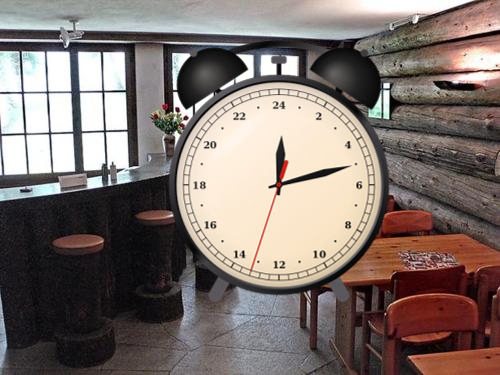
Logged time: 0.12.33
